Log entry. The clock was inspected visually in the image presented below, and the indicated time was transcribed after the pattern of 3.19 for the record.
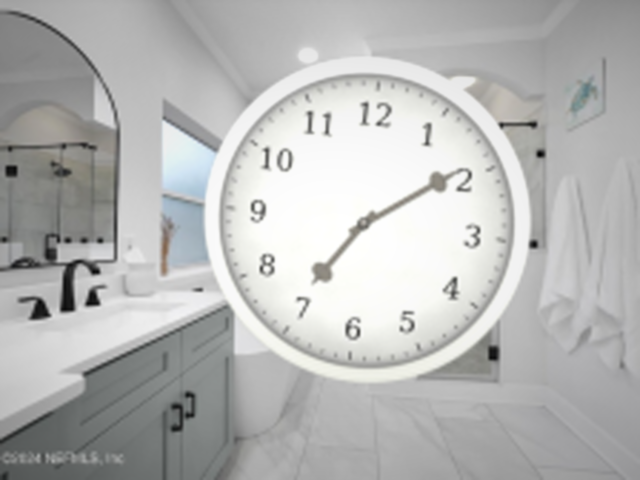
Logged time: 7.09
